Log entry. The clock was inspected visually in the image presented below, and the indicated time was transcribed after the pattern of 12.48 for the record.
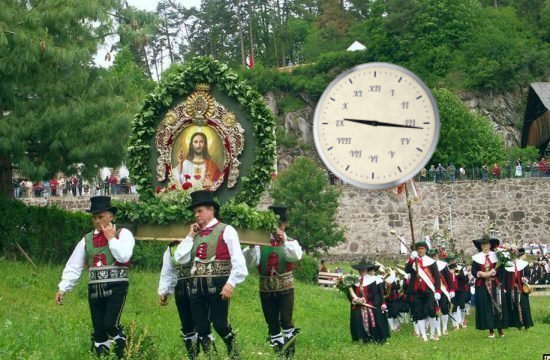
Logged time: 9.16
